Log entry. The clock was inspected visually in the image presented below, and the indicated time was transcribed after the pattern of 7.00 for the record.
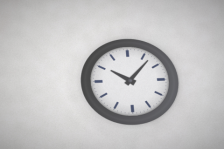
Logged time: 10.07
